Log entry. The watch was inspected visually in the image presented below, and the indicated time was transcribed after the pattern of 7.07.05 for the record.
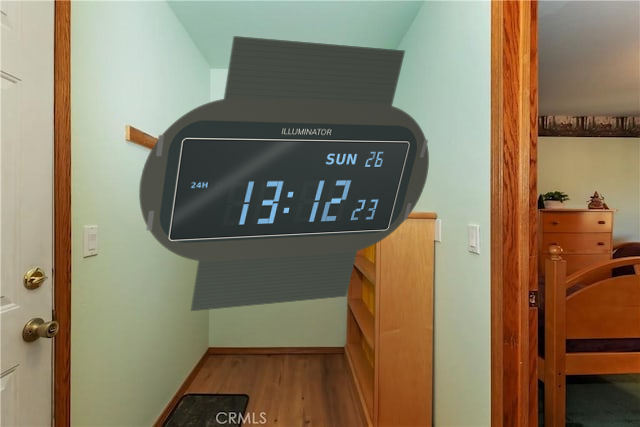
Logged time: 13.12.23
